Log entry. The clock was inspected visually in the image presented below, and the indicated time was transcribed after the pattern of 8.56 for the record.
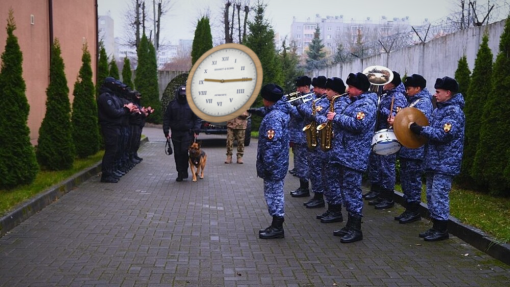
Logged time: 9.15
